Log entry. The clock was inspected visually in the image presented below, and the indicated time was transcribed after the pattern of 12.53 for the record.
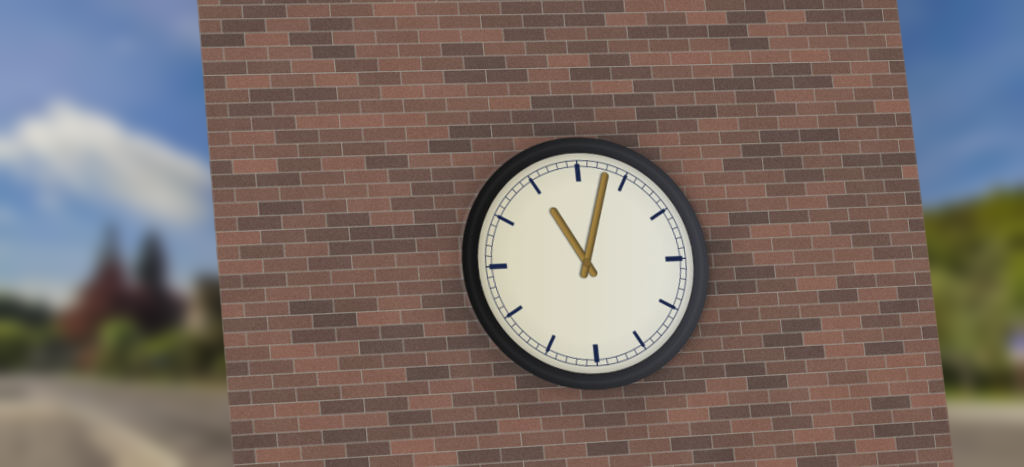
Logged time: 11.03
